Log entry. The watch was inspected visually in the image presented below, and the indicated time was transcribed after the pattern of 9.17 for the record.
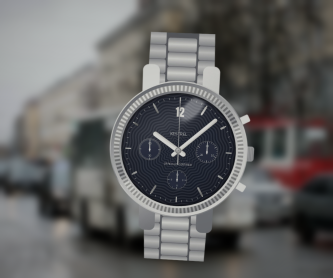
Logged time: 10.08
